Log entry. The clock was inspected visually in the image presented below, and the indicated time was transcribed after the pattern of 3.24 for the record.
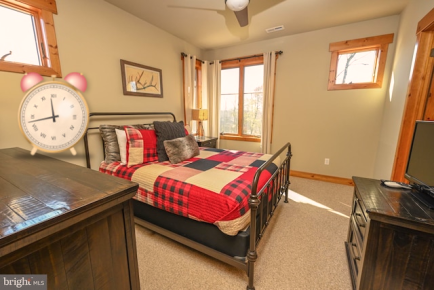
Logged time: 11.43
